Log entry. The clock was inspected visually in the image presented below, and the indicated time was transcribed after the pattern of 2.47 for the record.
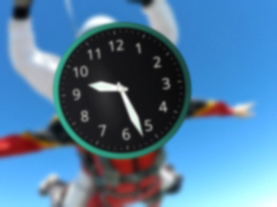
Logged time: 9.27
